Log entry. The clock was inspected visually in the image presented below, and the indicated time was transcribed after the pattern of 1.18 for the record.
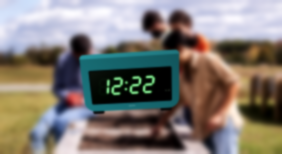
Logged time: 12.22
